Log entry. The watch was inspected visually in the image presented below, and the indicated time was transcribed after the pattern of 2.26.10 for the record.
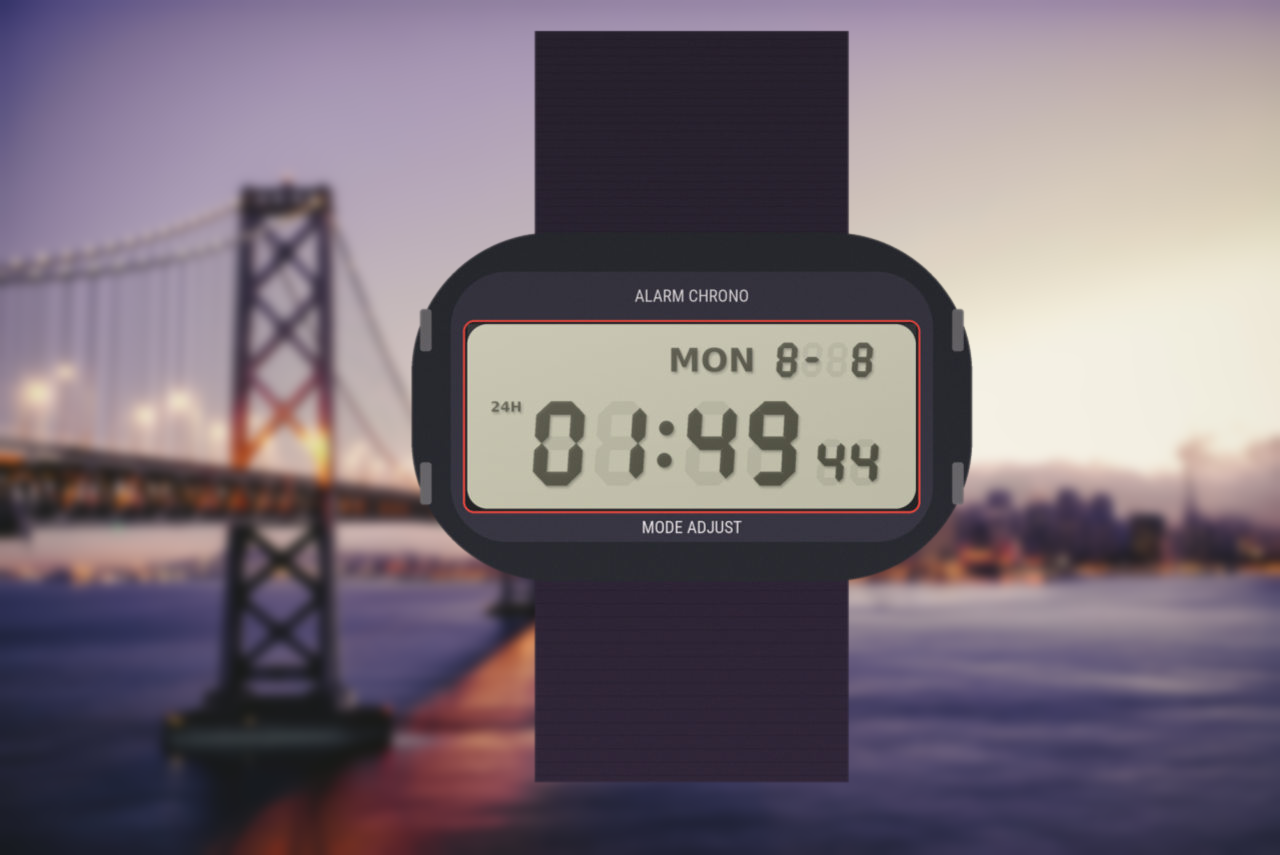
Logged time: 1.49.44
